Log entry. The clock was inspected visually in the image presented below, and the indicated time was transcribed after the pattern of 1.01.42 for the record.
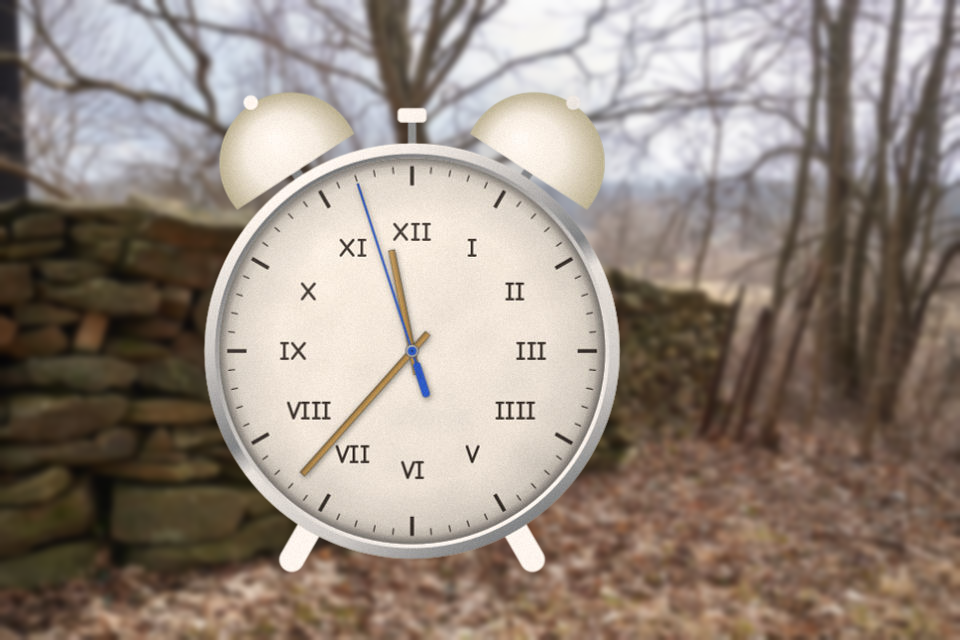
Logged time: 11.36.57
